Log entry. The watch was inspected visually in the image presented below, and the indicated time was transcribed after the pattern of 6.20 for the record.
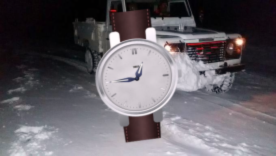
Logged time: 12.45
